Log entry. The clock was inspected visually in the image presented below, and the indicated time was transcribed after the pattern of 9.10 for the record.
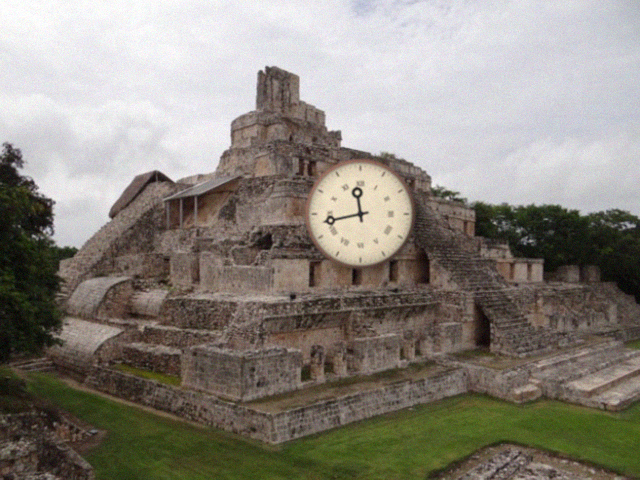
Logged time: 11.43
